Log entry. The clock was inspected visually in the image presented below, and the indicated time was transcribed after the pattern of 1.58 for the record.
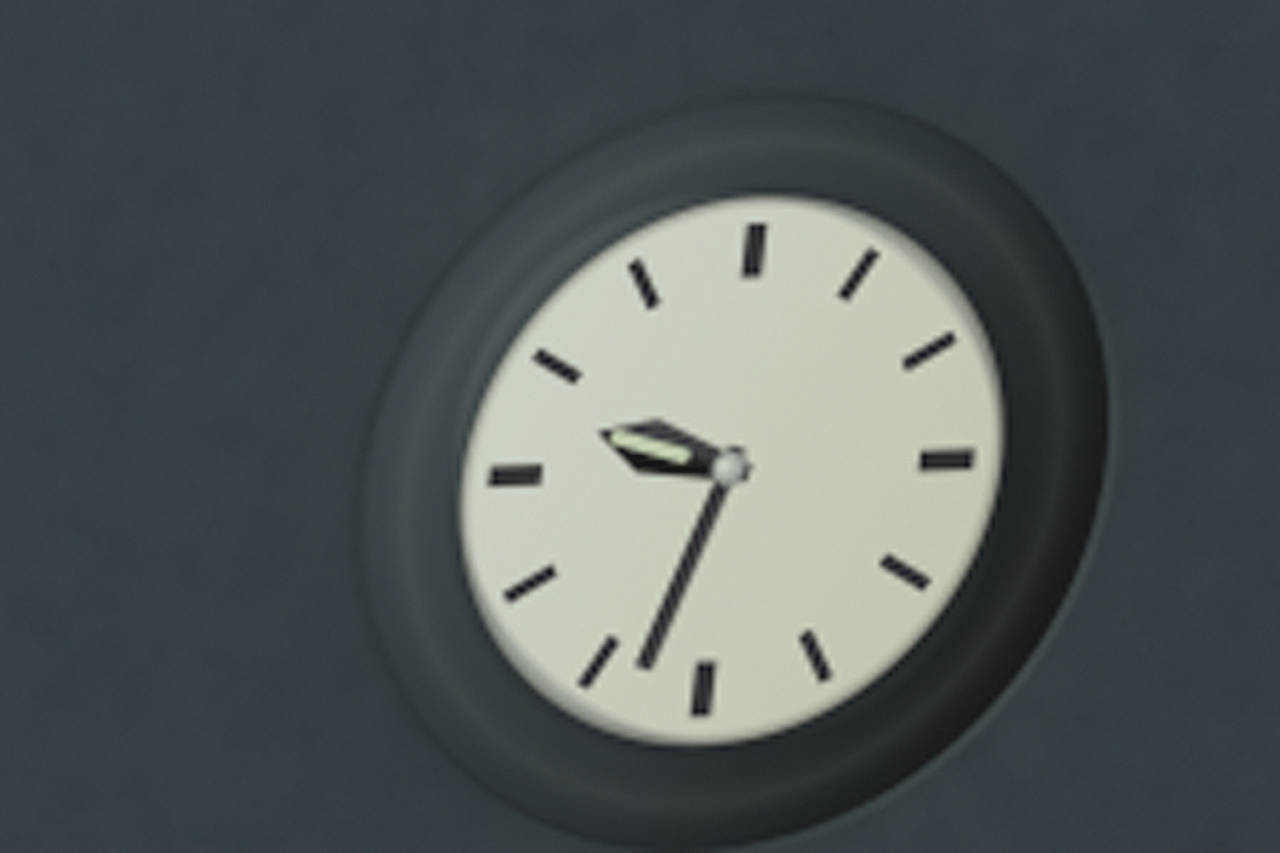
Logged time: 9.33
